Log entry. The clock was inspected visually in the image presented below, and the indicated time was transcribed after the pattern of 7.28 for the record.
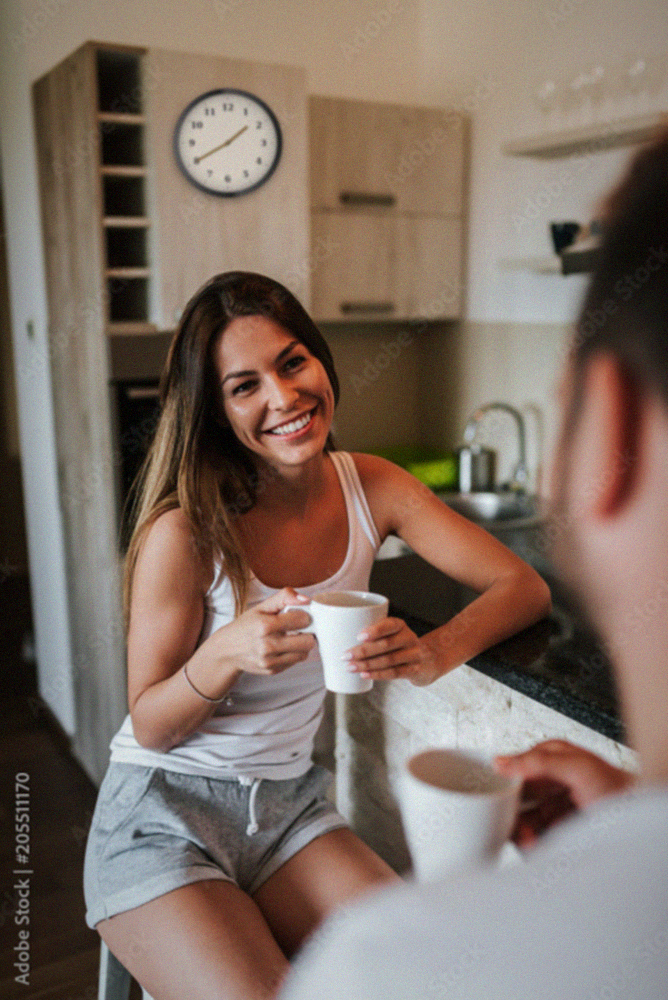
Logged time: 1.40
